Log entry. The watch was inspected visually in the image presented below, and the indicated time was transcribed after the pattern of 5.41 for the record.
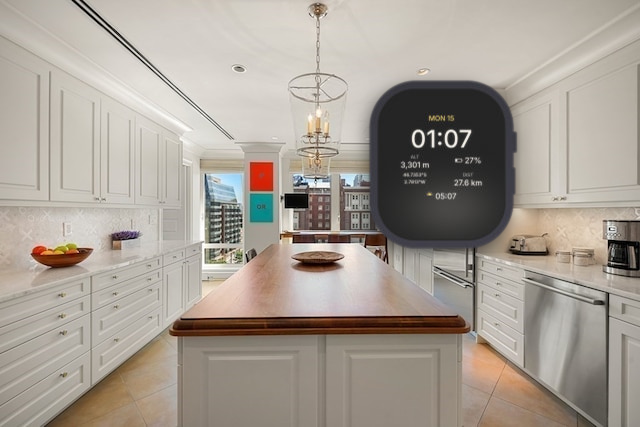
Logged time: 1.07
